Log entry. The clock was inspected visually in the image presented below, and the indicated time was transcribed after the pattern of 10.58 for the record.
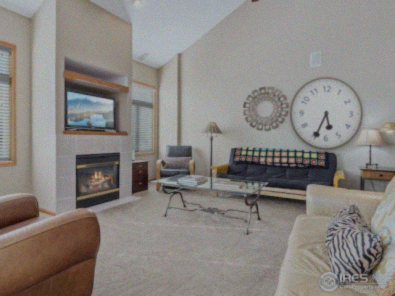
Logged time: 5.34
